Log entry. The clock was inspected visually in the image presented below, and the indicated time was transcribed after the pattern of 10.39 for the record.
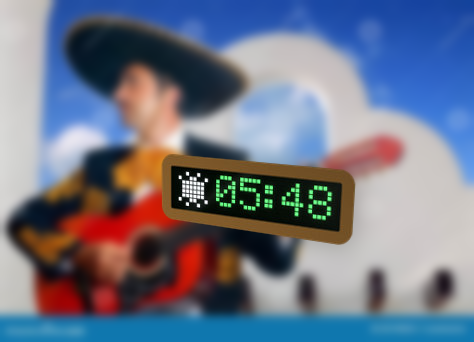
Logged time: 5.48
